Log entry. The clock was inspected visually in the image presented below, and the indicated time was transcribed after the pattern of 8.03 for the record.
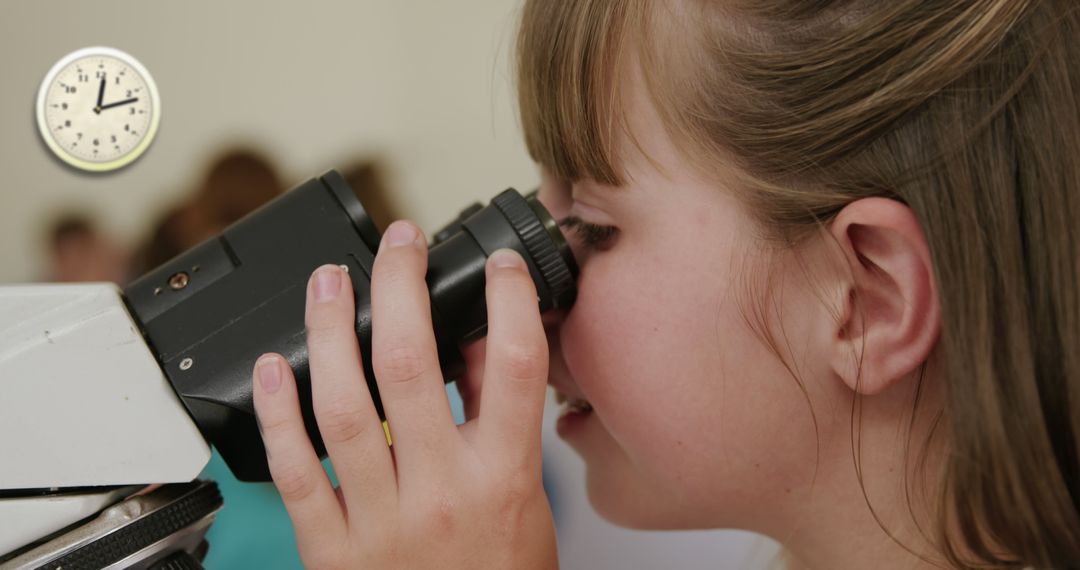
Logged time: 12.12
